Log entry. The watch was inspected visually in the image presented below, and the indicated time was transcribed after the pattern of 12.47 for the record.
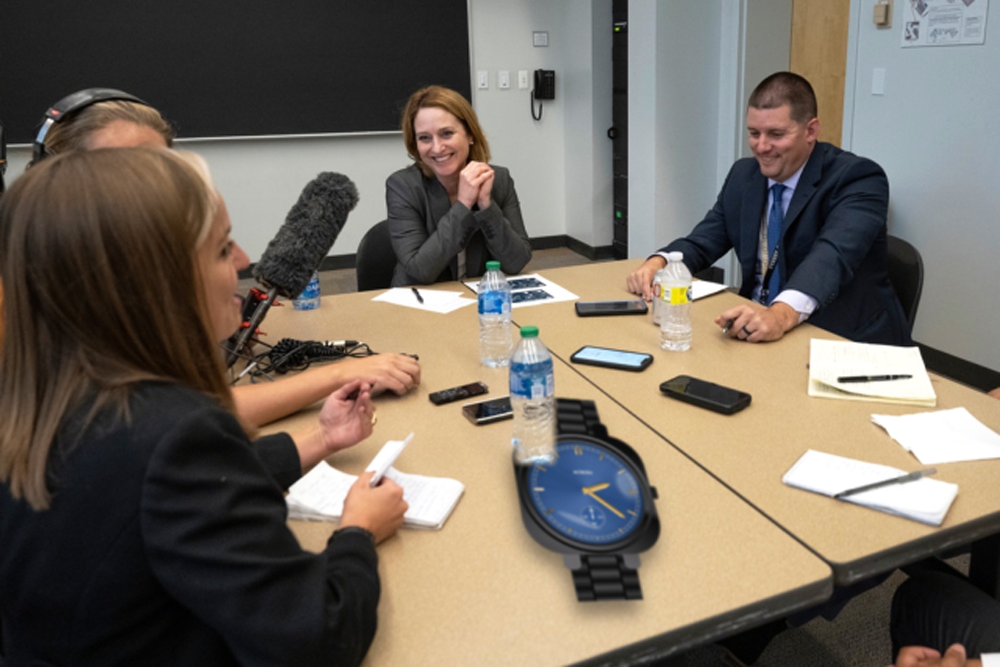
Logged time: 2.22
